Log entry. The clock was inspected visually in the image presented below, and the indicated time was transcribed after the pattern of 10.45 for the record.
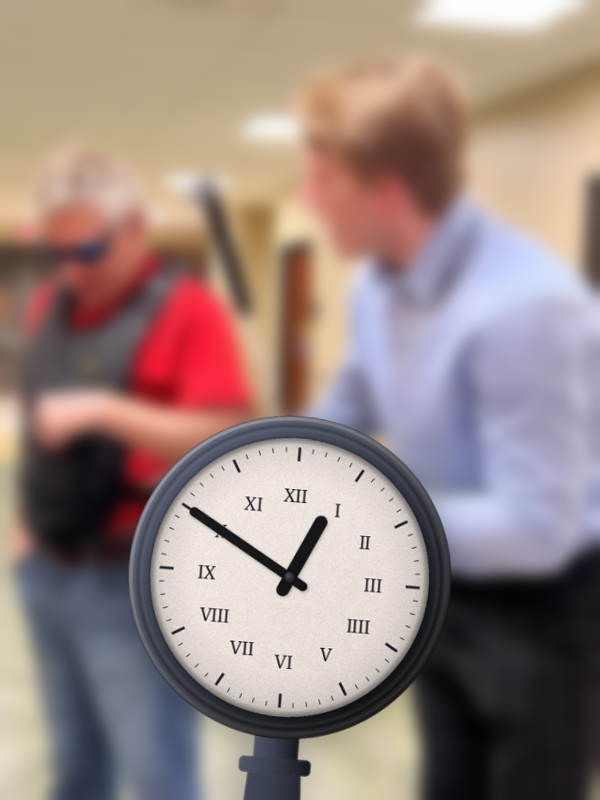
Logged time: 12.50
